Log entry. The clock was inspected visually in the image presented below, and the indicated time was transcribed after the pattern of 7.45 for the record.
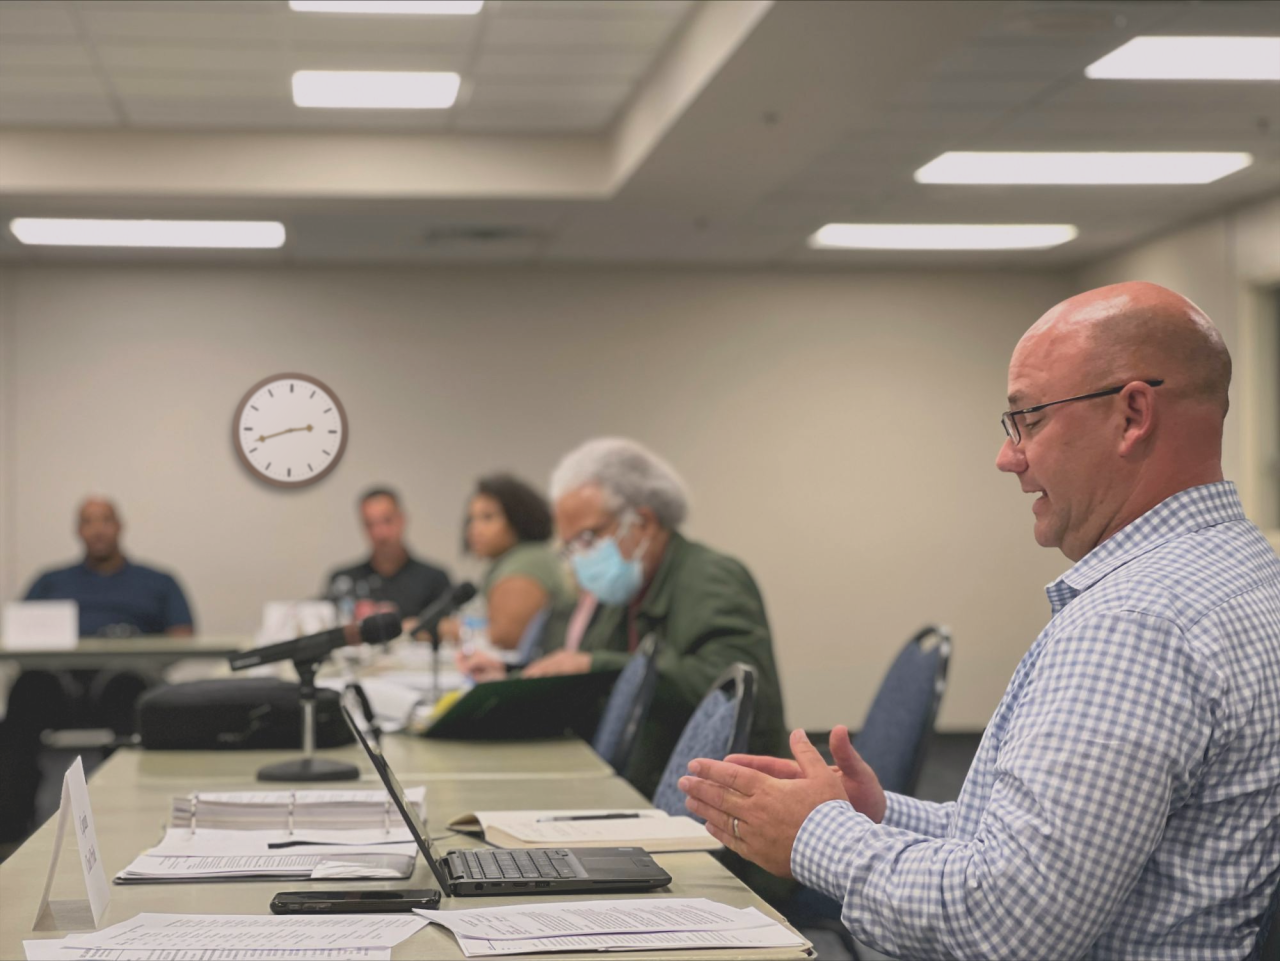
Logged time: 2.42
